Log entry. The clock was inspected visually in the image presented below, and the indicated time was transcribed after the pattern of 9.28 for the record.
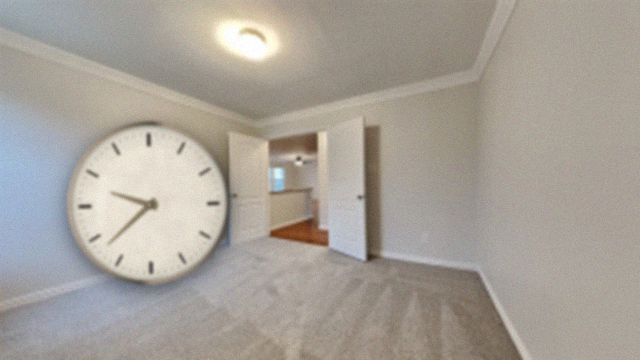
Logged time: 9.38
